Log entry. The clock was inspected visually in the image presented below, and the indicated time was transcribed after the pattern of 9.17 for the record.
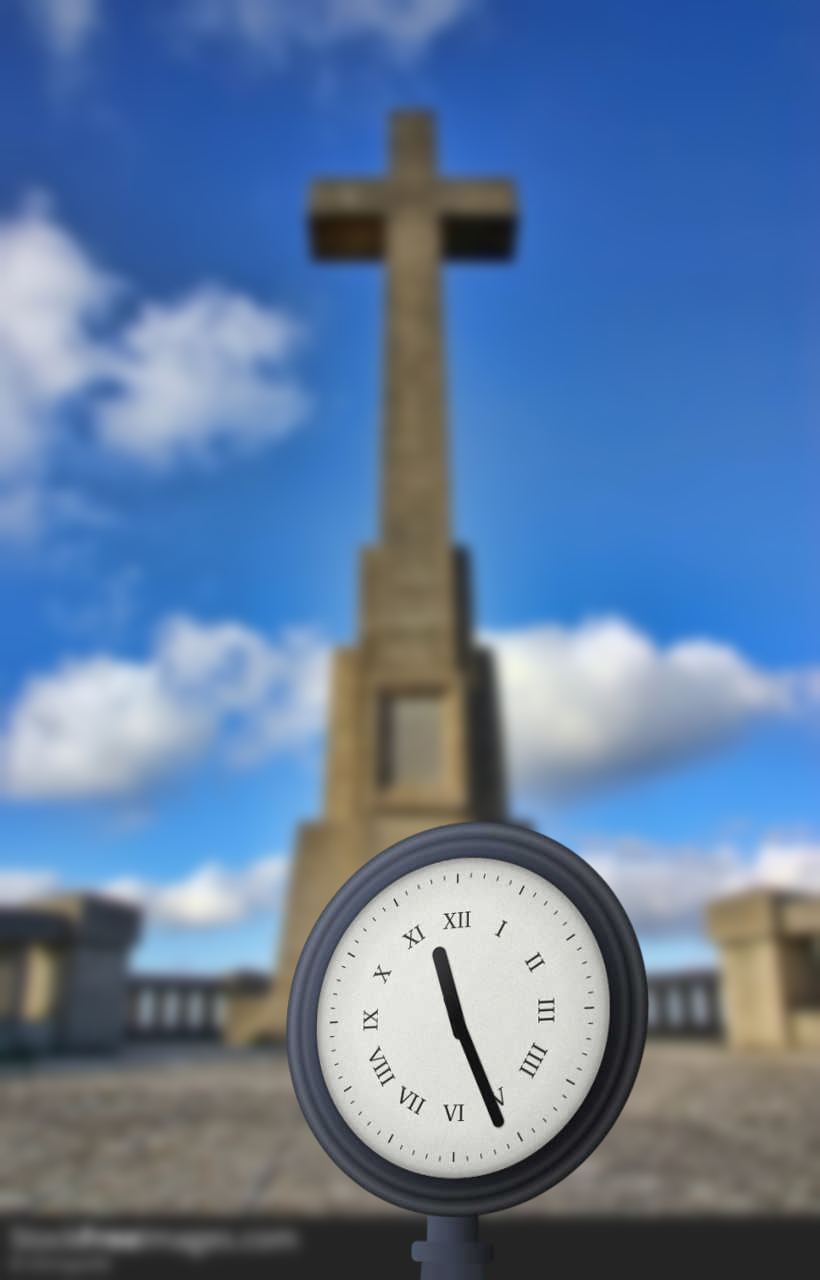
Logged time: 11.26
